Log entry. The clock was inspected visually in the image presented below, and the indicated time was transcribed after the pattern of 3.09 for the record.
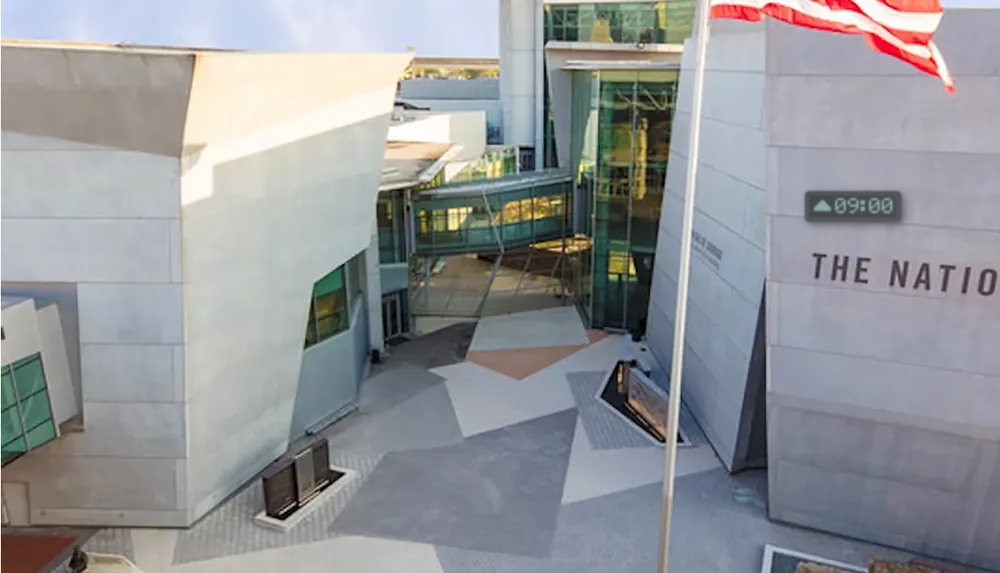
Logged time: 9.00
